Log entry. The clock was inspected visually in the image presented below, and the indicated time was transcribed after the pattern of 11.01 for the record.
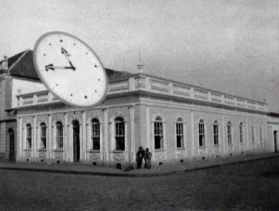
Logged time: 11.46
